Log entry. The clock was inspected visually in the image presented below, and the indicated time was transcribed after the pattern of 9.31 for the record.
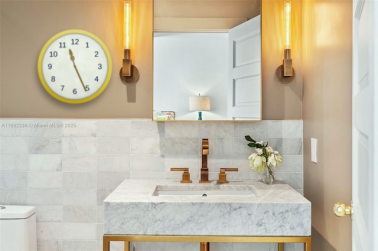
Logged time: 11.26
